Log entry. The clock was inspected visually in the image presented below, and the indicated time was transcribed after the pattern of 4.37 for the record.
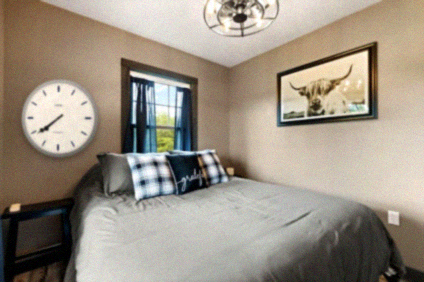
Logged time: 7.39
